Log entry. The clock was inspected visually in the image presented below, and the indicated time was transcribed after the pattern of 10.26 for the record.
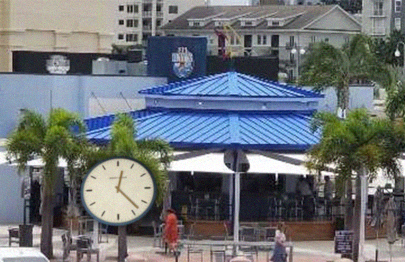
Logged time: 12.23
